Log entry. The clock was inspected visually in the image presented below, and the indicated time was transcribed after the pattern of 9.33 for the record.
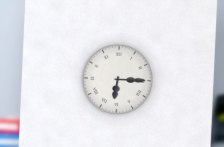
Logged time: 6.15
